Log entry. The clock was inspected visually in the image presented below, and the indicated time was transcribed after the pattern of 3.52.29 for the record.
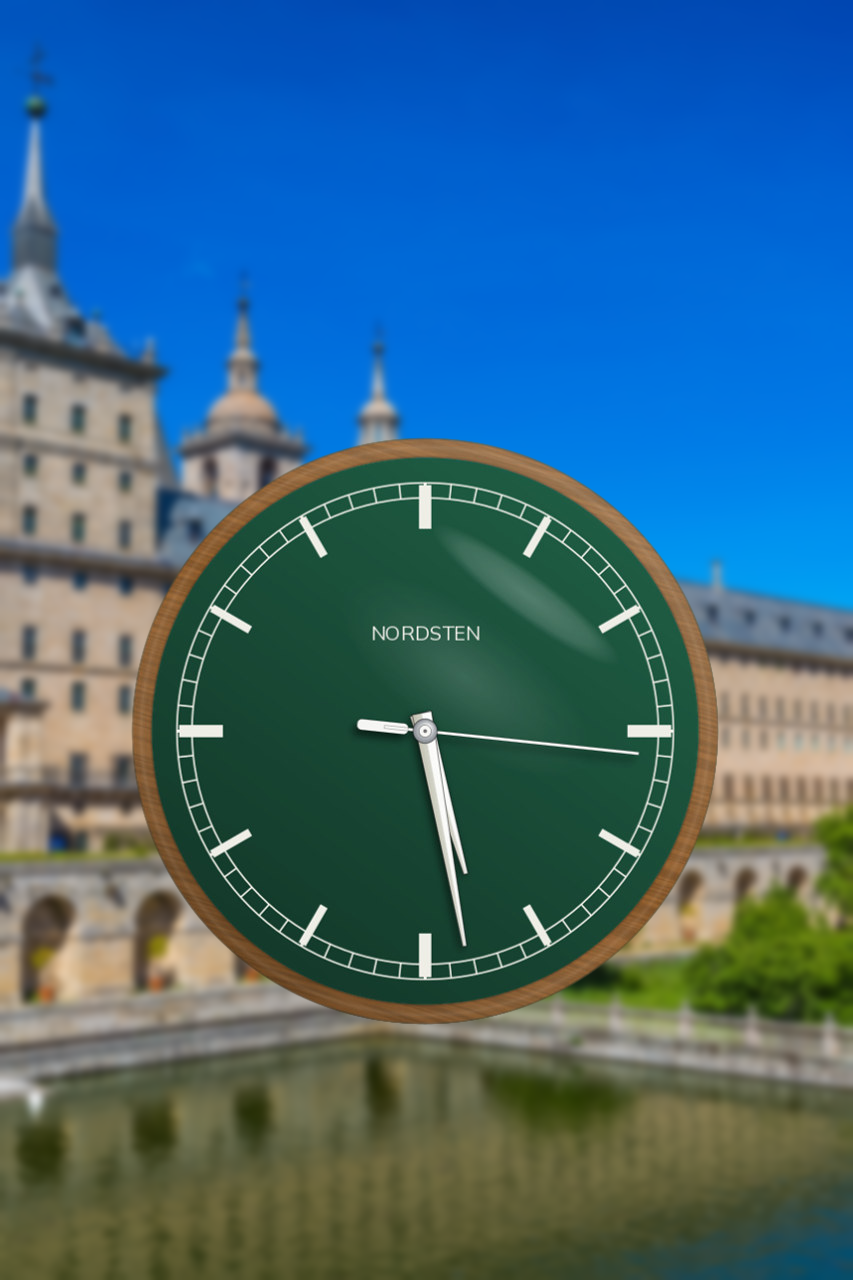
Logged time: 5.28.16
